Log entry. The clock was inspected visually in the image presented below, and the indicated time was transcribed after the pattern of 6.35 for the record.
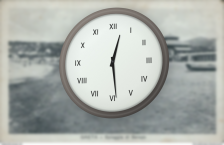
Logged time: 12.29
